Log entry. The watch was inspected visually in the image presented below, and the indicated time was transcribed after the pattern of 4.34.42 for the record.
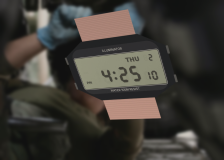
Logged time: 4.25.10
